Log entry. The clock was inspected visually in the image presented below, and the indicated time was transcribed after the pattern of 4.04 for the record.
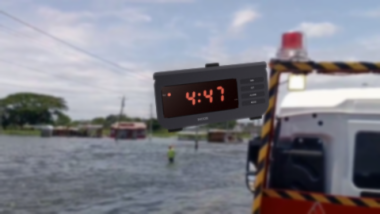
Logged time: 4.47
